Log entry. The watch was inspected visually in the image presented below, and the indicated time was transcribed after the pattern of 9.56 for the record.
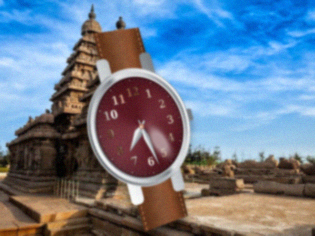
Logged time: 7.28
